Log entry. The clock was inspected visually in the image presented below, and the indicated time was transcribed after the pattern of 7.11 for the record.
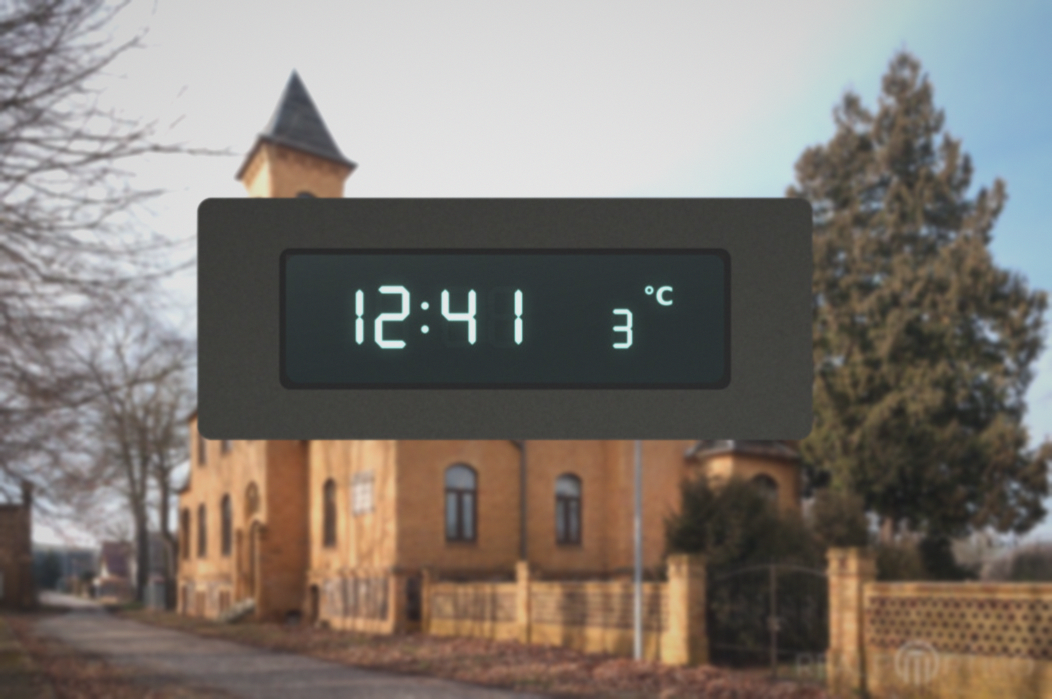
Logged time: 12.41
